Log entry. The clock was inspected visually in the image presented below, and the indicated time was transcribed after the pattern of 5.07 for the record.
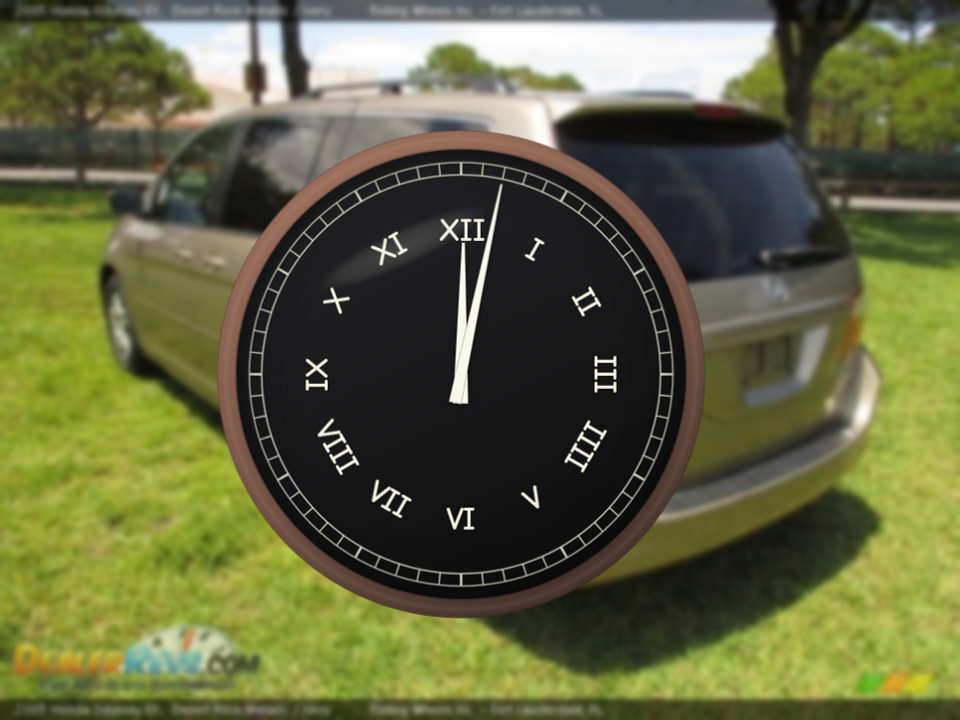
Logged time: 12.02
